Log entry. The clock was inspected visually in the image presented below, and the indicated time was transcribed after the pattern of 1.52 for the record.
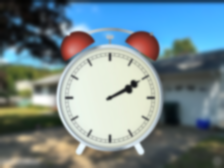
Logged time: 2.10
